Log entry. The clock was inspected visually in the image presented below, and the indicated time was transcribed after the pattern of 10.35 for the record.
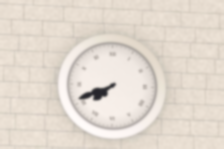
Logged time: 7.41
